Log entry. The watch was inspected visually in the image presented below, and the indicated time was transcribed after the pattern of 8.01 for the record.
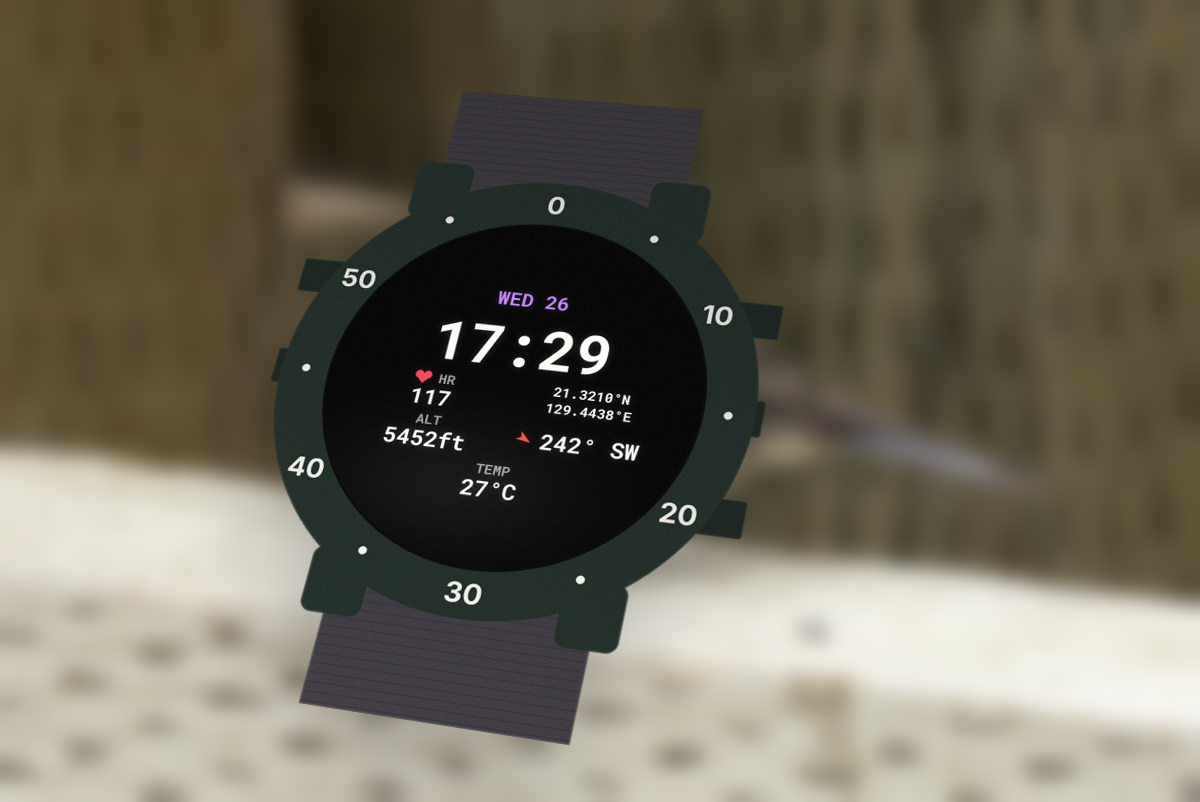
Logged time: 17.29
